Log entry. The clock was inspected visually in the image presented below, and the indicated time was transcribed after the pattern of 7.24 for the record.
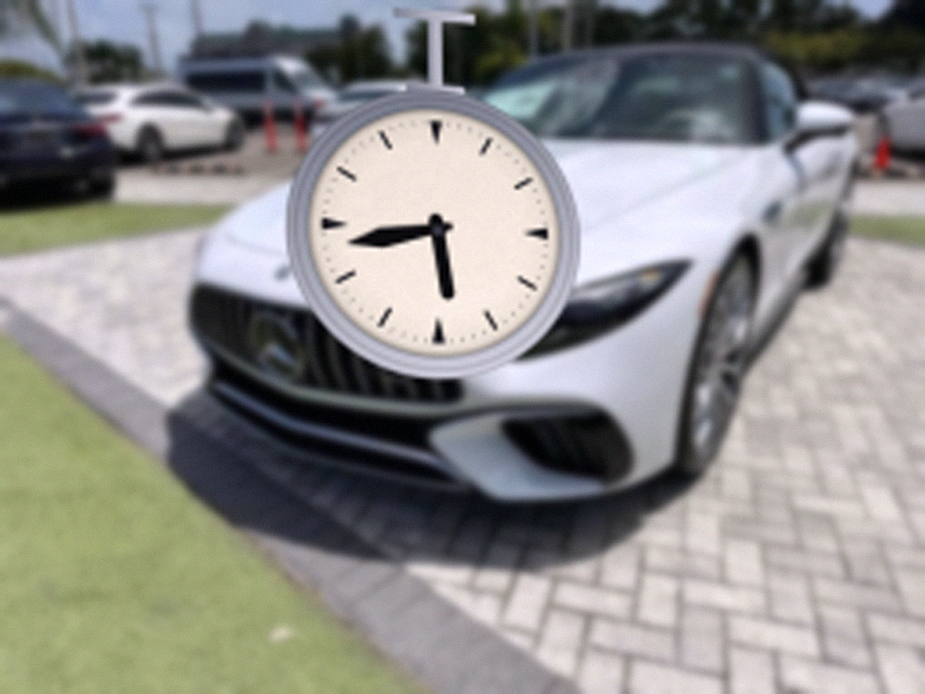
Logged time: 5.43
